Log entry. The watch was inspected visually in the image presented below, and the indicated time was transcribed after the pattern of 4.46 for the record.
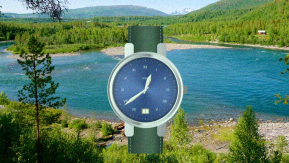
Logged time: 12.39
